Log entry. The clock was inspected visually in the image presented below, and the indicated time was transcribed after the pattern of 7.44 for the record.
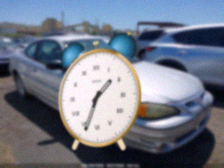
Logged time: 1.34
